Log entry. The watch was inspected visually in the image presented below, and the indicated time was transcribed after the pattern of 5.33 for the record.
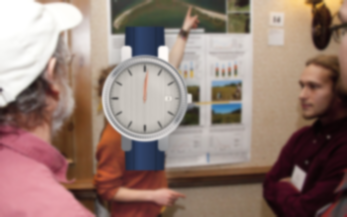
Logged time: 12.01
